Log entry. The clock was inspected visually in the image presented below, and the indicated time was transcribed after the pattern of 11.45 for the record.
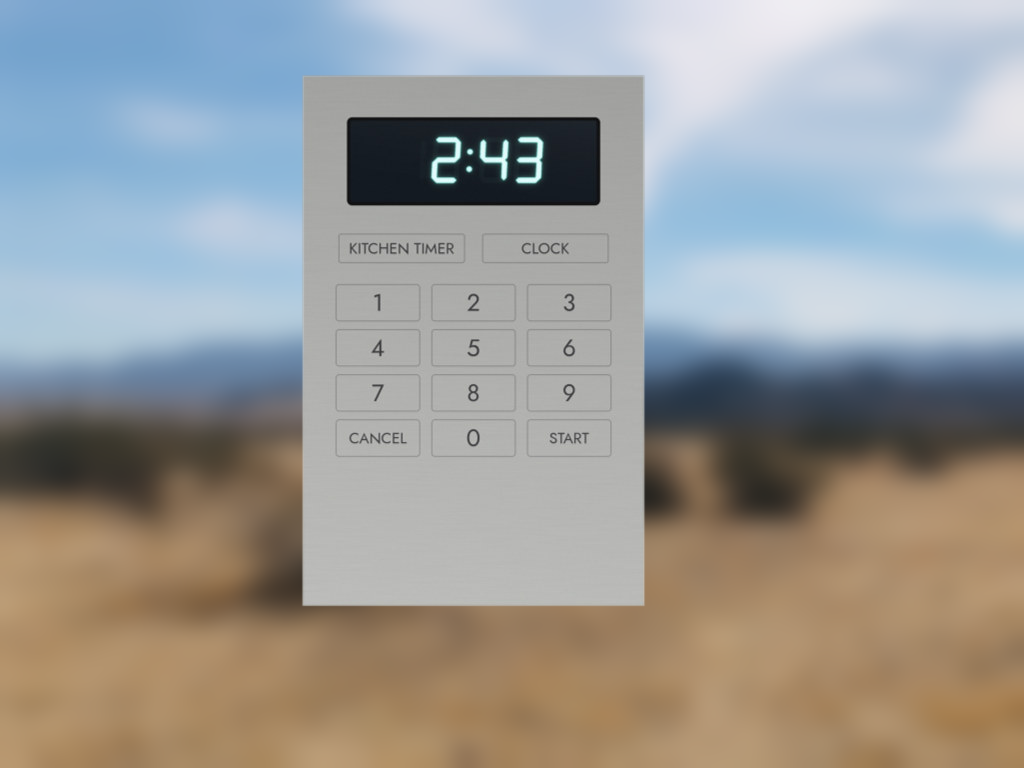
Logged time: 2.43
